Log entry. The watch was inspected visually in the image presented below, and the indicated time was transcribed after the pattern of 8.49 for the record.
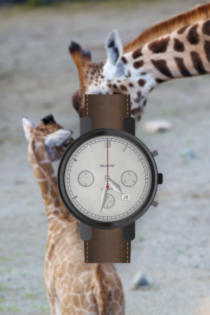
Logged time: 4.32
